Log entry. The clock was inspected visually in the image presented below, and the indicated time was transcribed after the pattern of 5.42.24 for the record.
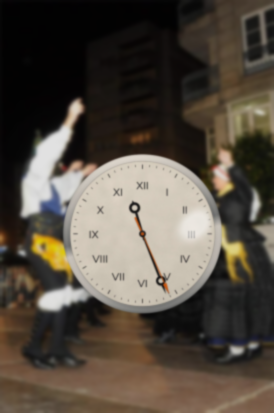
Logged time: 11.26.26
